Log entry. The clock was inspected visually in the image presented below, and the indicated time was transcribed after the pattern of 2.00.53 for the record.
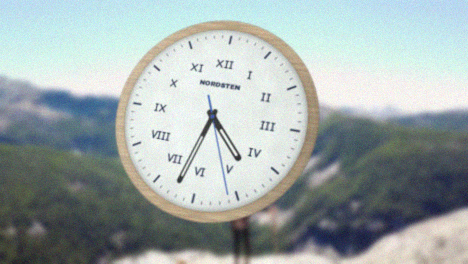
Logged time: 4.32.26
